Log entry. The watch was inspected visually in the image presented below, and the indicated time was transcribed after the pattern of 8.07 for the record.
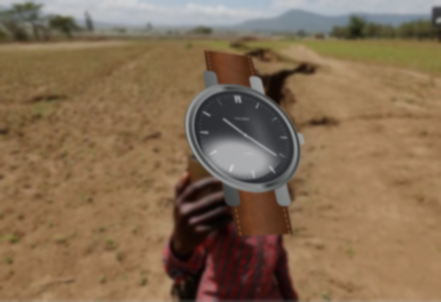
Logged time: 10.21
